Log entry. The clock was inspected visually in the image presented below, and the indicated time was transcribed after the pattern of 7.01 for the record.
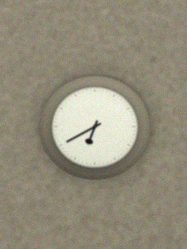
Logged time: 6.40
